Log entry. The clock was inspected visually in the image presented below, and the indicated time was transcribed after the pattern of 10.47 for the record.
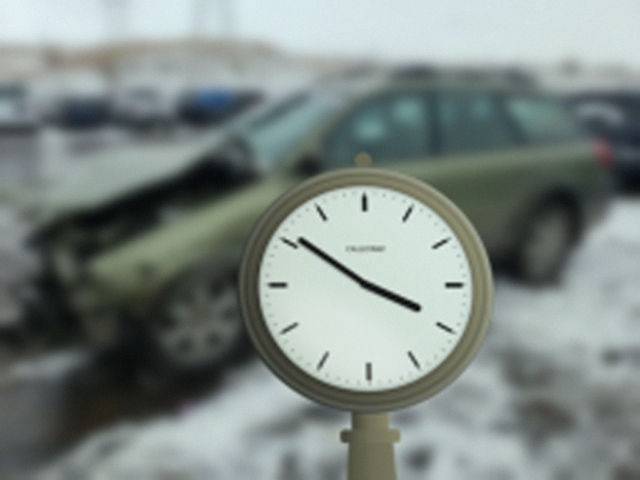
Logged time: 3.51
